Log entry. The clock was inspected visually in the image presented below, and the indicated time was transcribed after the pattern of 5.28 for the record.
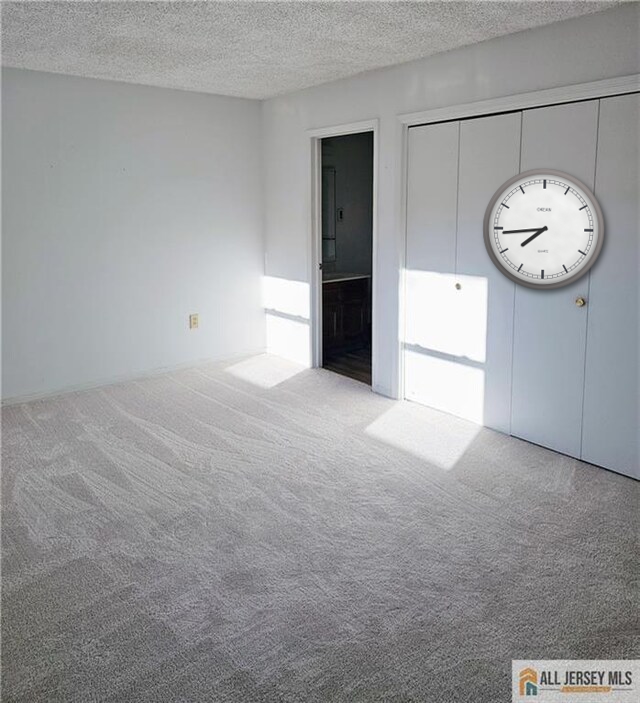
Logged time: 7.44
